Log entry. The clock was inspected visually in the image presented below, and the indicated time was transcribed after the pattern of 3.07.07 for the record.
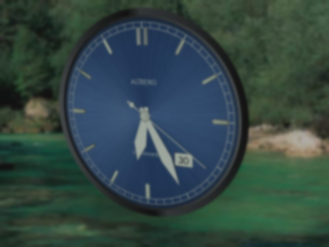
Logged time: 6.25.21
